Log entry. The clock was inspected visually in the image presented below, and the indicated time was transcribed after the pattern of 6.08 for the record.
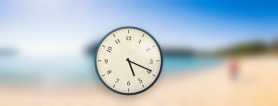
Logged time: 5.19
